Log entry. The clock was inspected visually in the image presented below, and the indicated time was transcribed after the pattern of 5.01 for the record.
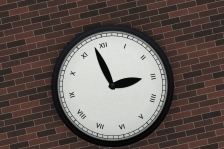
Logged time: 2.58
